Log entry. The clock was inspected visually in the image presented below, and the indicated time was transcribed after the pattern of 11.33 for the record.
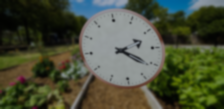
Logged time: 2.21
